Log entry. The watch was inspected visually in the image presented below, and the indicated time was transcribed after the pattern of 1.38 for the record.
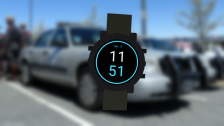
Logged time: 11.51
